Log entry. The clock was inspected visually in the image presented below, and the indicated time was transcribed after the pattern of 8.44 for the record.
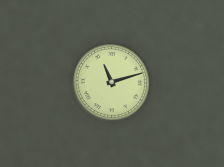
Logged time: 11.12
